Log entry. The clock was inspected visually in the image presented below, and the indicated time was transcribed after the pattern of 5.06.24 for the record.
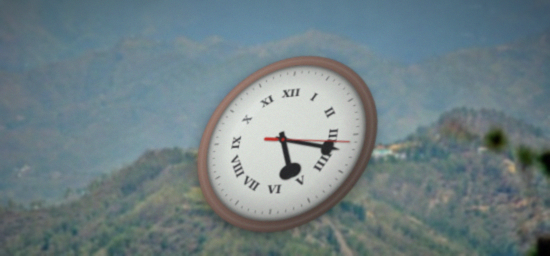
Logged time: 5.17.16
